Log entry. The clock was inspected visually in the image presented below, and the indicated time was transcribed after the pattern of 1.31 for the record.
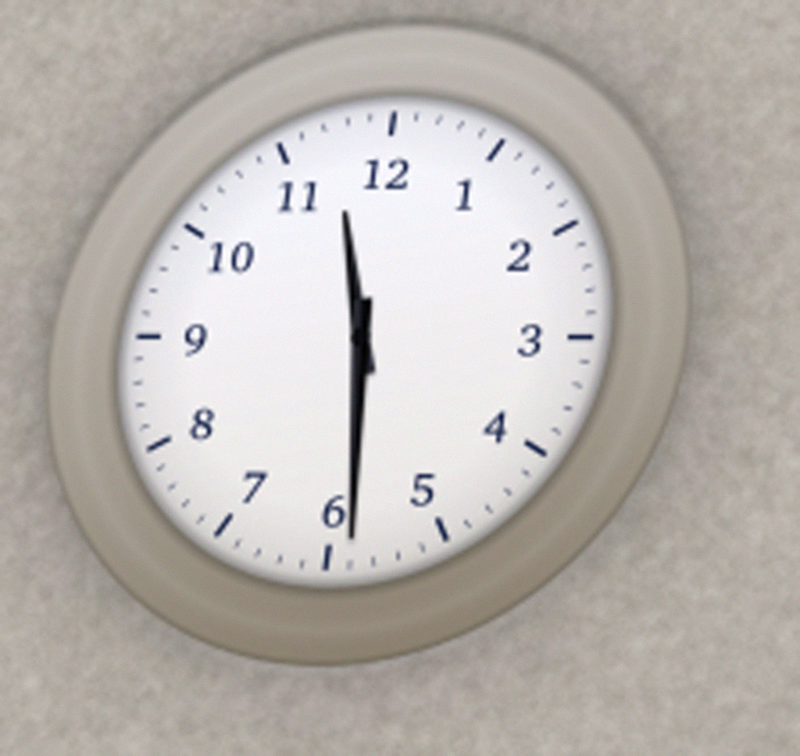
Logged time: 11.29
